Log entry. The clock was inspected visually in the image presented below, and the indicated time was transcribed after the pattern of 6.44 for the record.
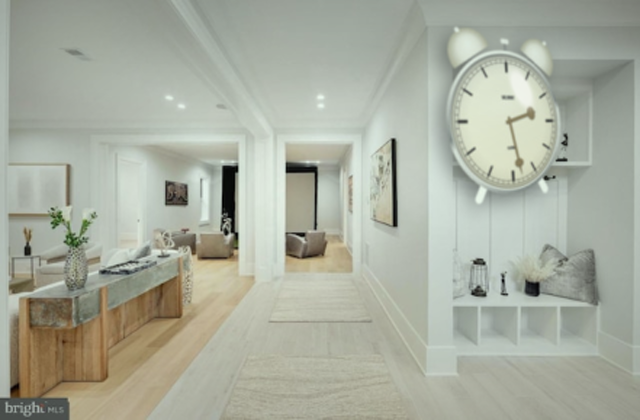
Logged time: 2.28
